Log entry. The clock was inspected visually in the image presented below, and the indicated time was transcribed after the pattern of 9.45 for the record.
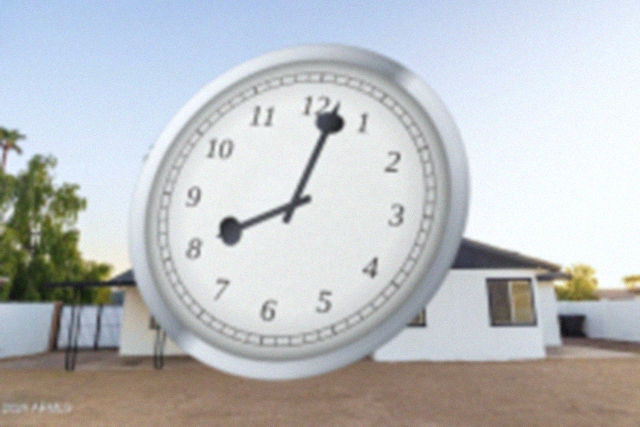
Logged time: 8.02
